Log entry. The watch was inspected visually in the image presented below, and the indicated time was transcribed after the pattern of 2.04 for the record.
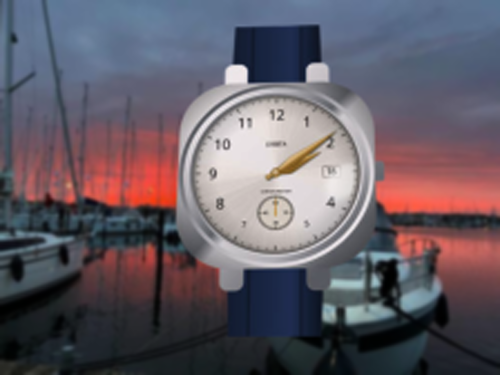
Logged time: 2.09
